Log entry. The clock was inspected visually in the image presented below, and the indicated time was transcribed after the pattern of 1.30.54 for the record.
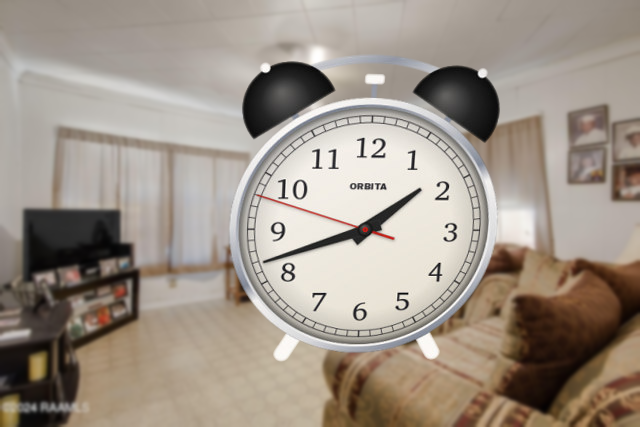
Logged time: 1.41.48
